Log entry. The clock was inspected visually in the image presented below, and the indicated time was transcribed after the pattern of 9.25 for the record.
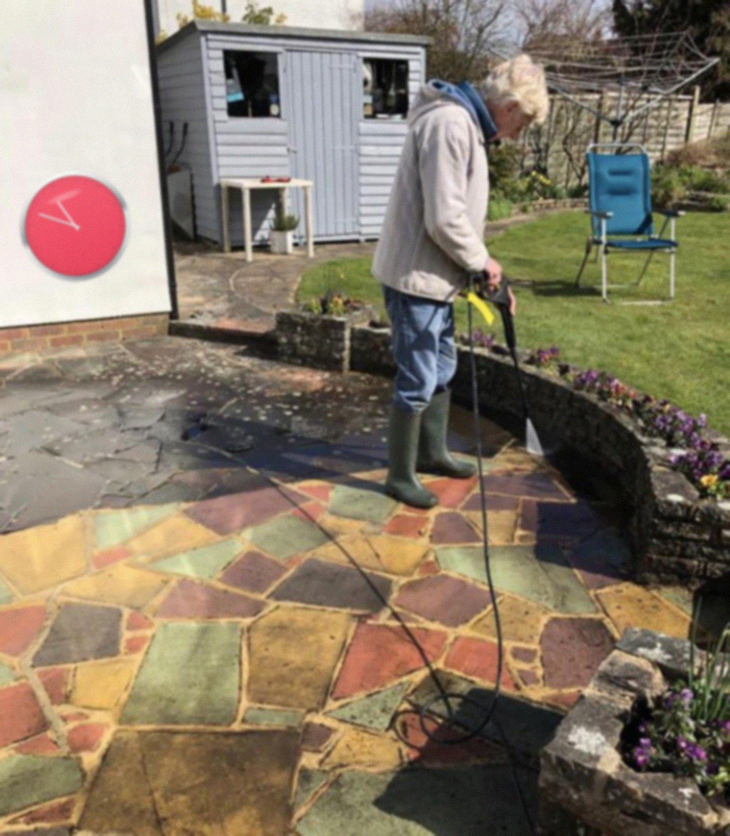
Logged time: 10.48
